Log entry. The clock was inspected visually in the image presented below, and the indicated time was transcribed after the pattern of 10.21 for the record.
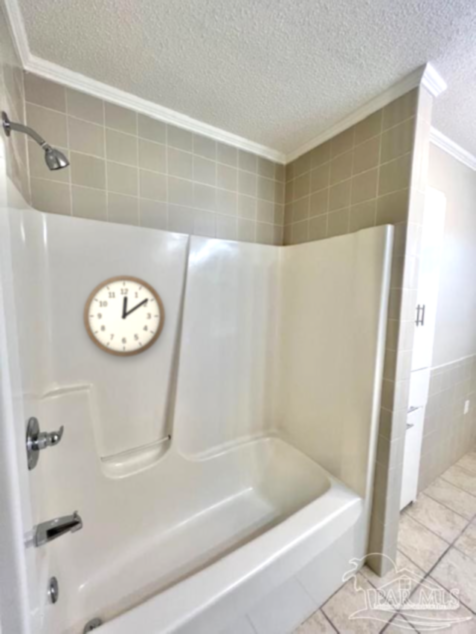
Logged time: 12.09
